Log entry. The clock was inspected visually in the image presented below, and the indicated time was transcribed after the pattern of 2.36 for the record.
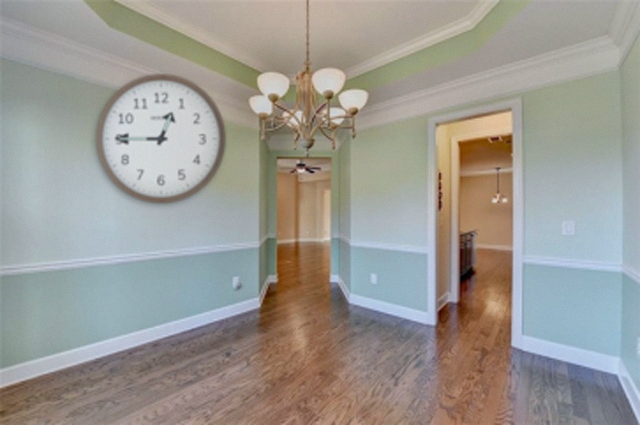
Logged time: 12.45
